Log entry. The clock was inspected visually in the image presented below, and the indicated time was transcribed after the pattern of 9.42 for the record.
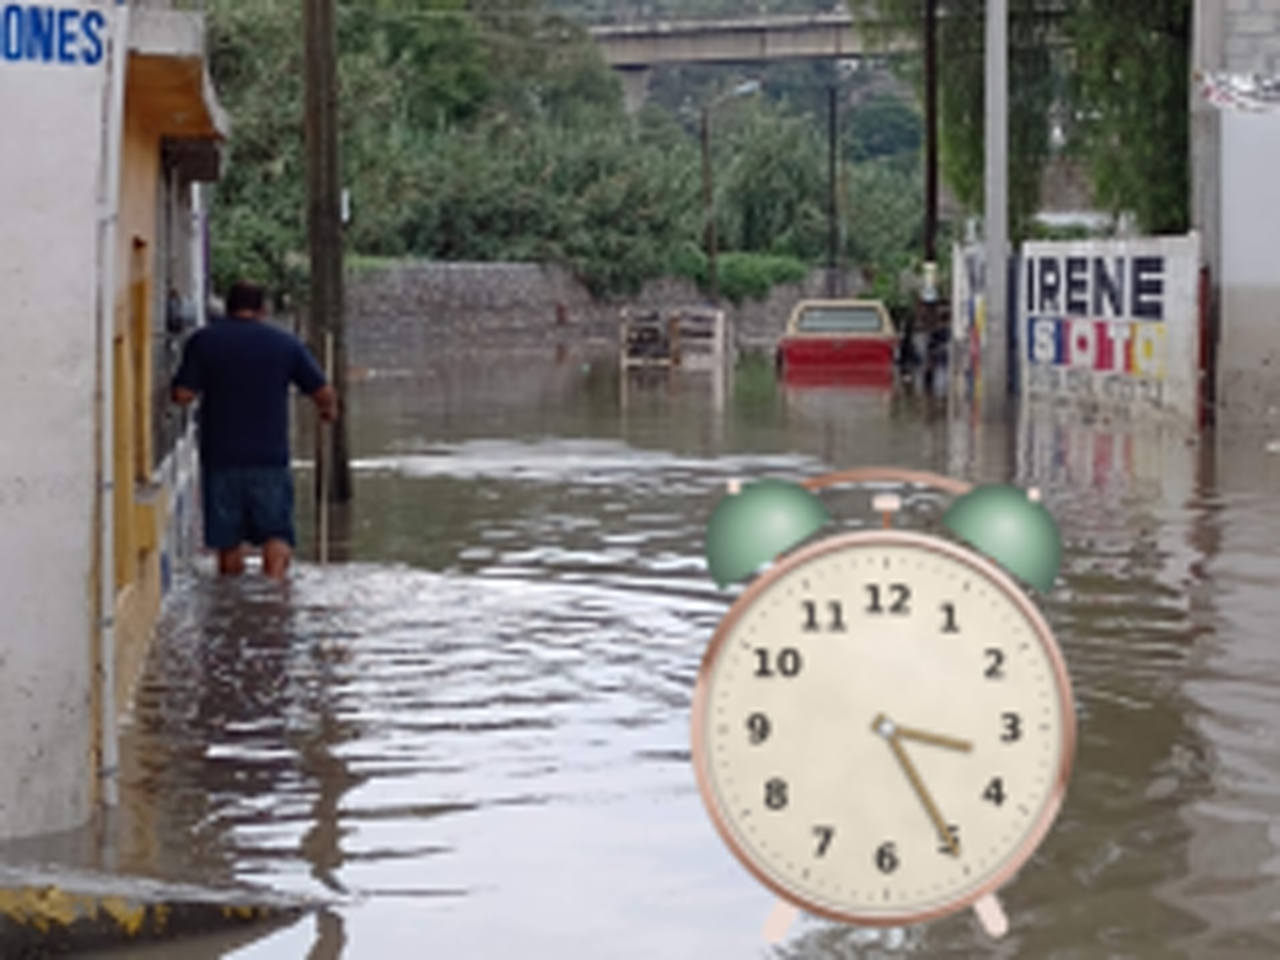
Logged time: 3.25
